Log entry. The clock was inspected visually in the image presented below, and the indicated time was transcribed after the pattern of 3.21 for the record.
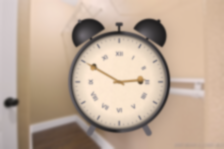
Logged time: 2.50
